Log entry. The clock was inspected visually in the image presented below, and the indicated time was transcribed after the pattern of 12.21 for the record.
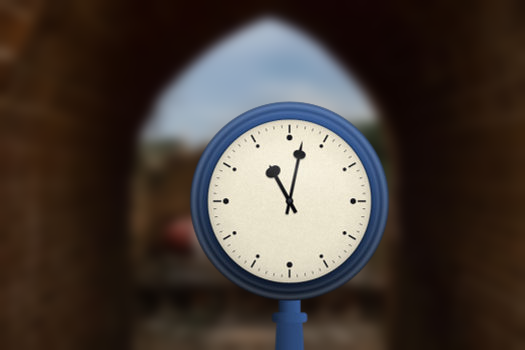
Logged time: 11.02
